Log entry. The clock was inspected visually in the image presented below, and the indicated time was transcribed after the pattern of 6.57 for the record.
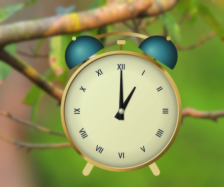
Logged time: 1.00
